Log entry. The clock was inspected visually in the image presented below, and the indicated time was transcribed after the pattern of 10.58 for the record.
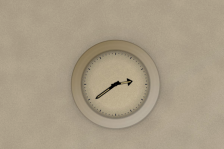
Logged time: 2.39
